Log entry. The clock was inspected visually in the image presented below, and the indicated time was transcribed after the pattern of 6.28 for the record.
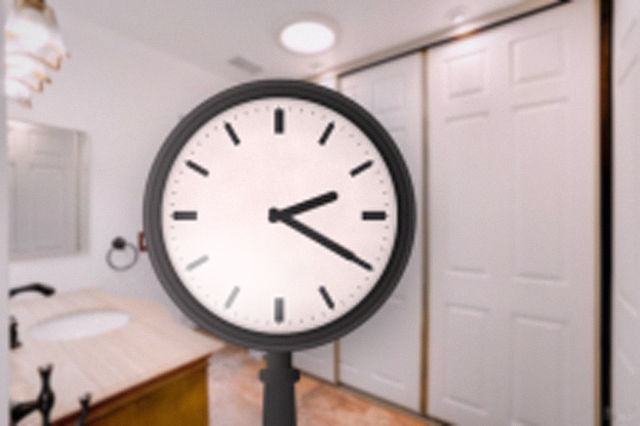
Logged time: 2.20
